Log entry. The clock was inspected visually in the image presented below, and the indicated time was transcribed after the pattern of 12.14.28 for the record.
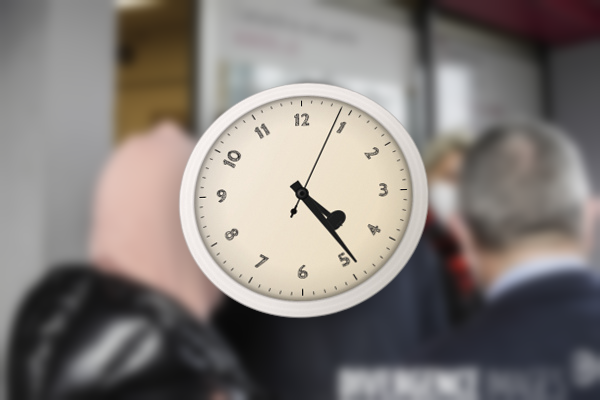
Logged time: 4.24.04
